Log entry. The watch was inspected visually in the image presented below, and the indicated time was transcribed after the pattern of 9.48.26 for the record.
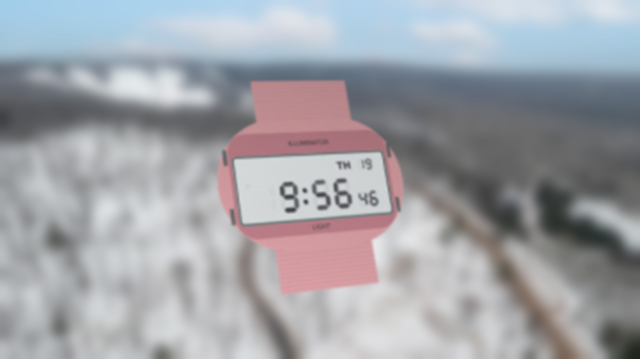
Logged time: 9.56.46
